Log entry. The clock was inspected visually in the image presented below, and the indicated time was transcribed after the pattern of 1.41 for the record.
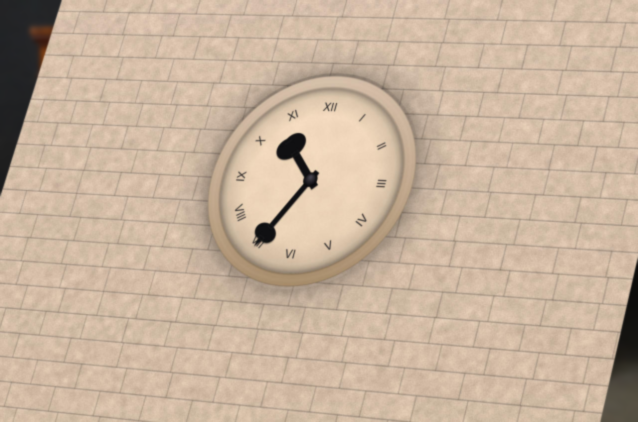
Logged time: 10.35
